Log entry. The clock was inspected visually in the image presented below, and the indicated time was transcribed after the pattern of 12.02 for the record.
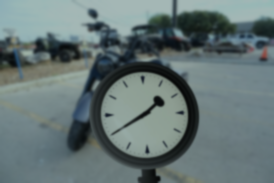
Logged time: 1.40
